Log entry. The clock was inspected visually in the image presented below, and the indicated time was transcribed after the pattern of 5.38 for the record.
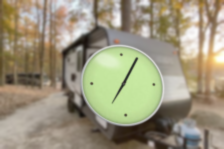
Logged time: 7.05
